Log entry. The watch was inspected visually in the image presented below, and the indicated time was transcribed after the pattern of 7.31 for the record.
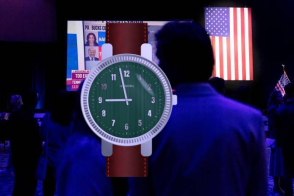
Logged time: 8.58
